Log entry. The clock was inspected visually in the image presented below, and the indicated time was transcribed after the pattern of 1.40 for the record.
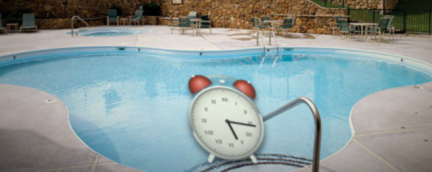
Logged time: 5.16
